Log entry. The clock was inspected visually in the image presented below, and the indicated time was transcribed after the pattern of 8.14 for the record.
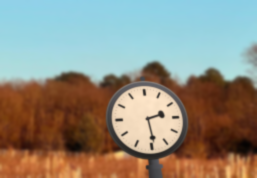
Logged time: 2.29
